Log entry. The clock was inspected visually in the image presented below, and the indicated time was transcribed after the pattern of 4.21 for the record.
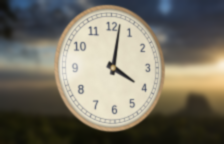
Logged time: 4.02
